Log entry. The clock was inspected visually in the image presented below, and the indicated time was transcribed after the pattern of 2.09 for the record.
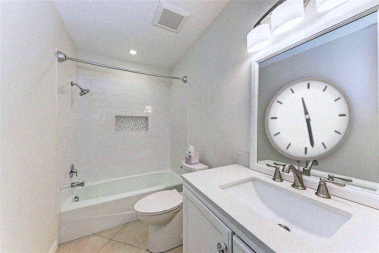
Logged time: 11.28
